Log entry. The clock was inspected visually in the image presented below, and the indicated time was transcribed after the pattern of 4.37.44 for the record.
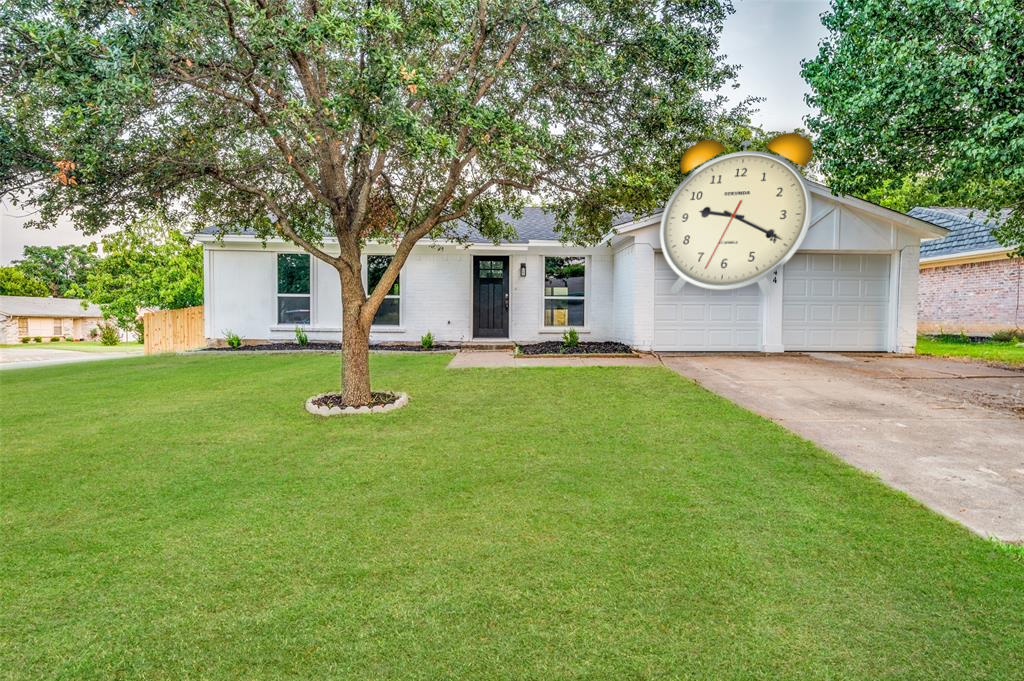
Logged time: 9.19.33
